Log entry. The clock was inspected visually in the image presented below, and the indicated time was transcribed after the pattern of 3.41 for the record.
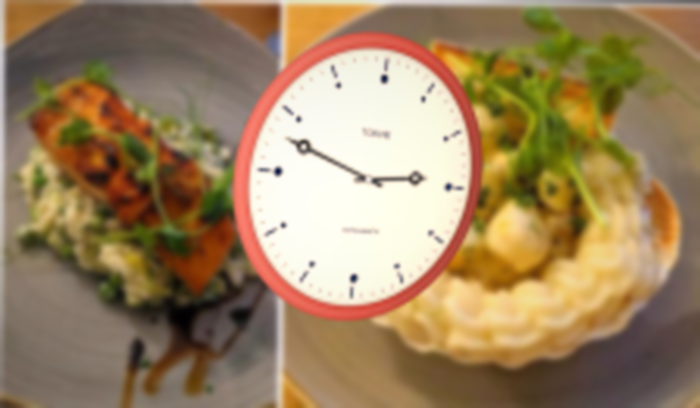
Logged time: 2.48
